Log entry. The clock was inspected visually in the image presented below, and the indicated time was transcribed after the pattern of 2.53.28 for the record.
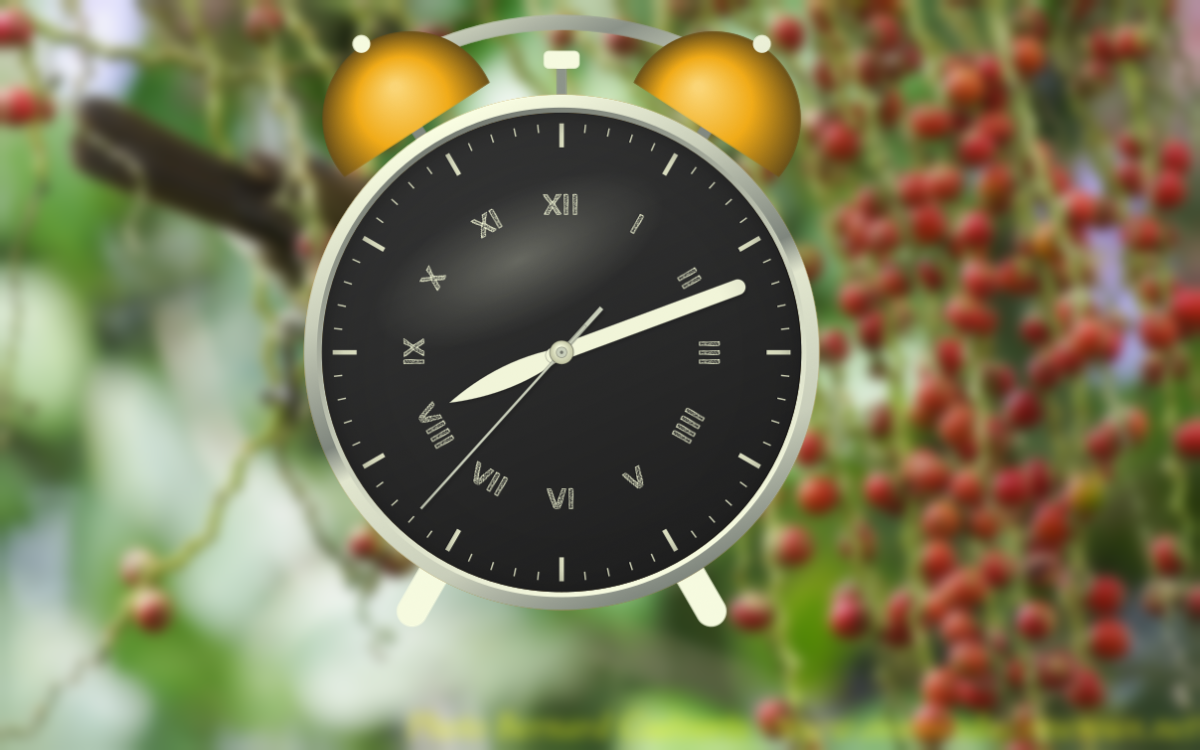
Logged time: 8.11.37
